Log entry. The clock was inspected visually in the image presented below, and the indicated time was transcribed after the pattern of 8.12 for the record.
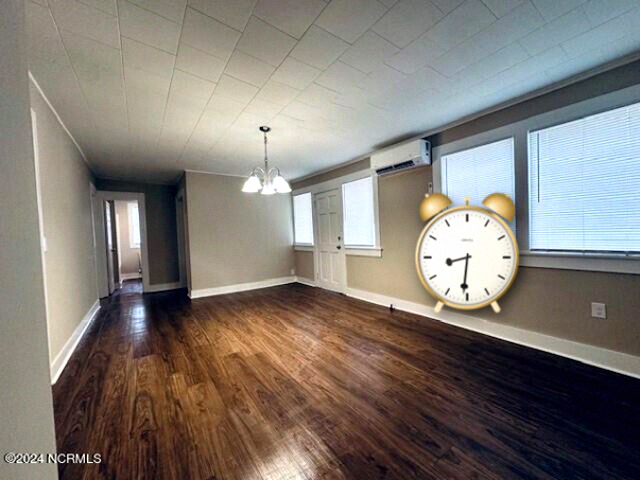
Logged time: 8.31
